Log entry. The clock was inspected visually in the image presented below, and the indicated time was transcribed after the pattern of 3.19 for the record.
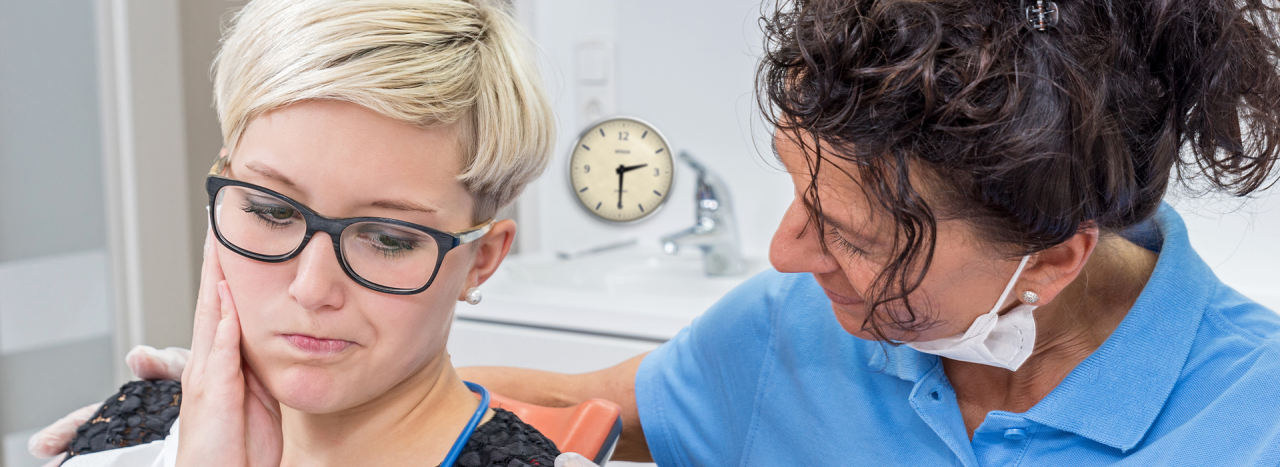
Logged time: 2.30
